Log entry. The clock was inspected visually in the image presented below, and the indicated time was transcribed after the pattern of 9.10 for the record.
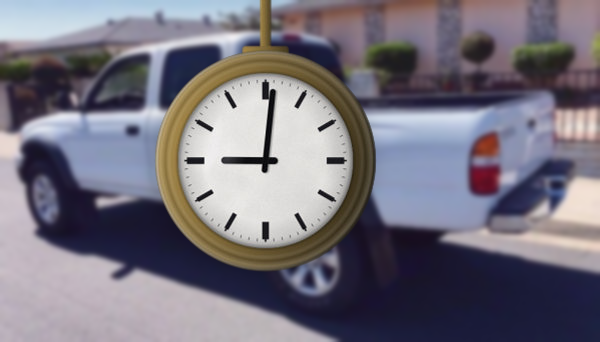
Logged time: 9.01
